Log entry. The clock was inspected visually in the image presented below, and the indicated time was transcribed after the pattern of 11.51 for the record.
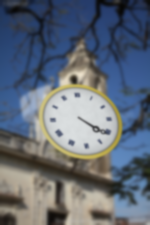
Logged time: 4.21
